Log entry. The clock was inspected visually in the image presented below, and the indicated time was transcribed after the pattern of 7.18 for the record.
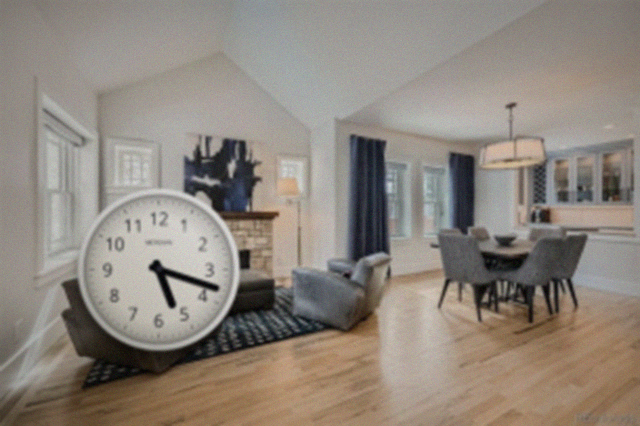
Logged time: 5.18
